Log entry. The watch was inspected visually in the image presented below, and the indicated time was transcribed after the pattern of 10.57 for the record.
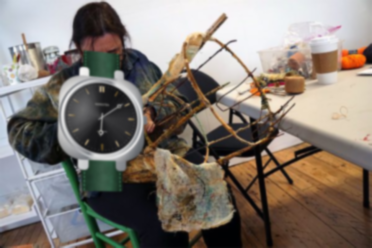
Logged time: 6.09
